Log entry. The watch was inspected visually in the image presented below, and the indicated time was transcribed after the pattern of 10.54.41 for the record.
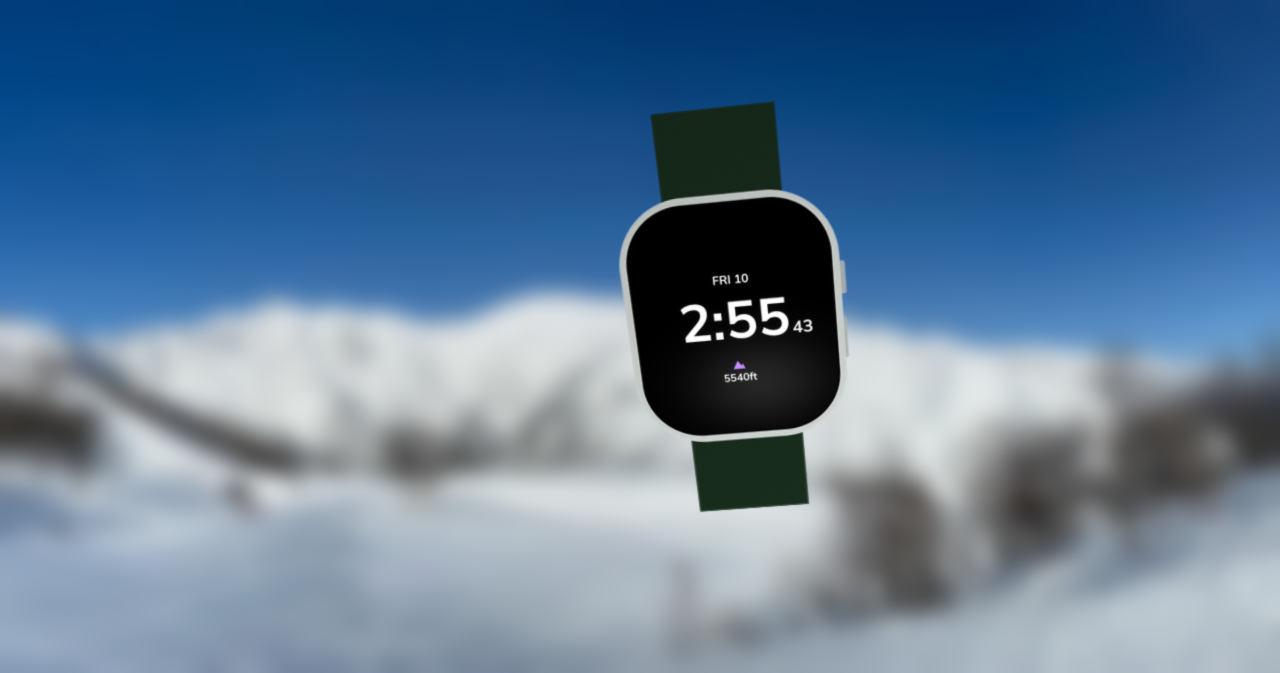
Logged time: 2.55.43
